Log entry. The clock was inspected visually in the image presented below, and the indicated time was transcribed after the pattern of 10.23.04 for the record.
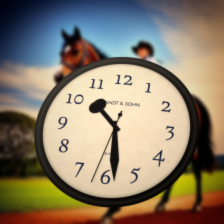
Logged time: 10.28.32
